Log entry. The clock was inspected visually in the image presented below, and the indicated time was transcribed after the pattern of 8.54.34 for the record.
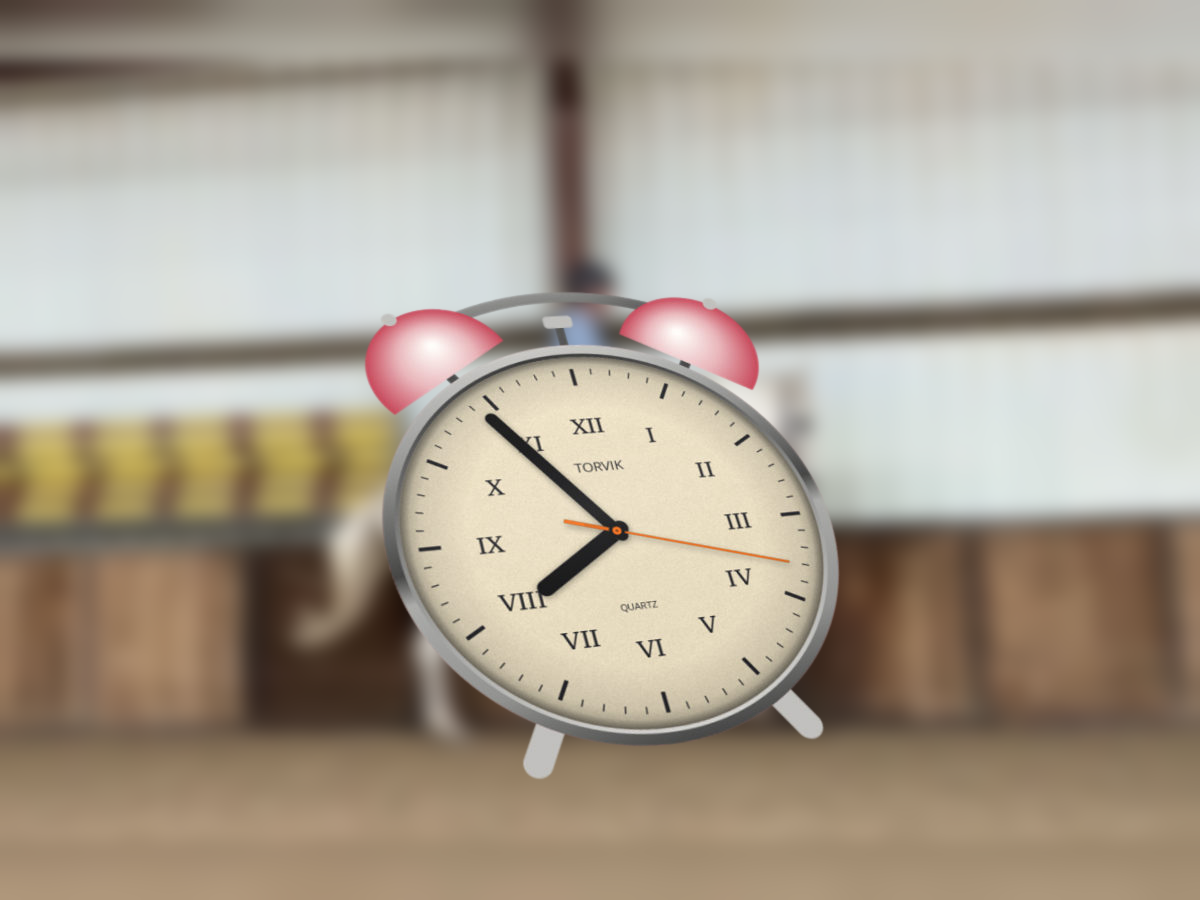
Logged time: 7.54.18
